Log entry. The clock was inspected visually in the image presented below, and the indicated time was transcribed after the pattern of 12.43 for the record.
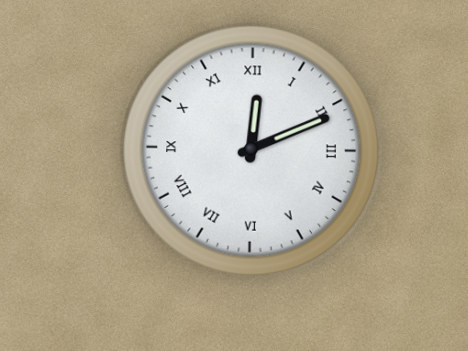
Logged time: 12.11
